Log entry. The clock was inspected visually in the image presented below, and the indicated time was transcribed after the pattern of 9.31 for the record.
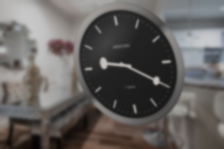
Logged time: 9.20
